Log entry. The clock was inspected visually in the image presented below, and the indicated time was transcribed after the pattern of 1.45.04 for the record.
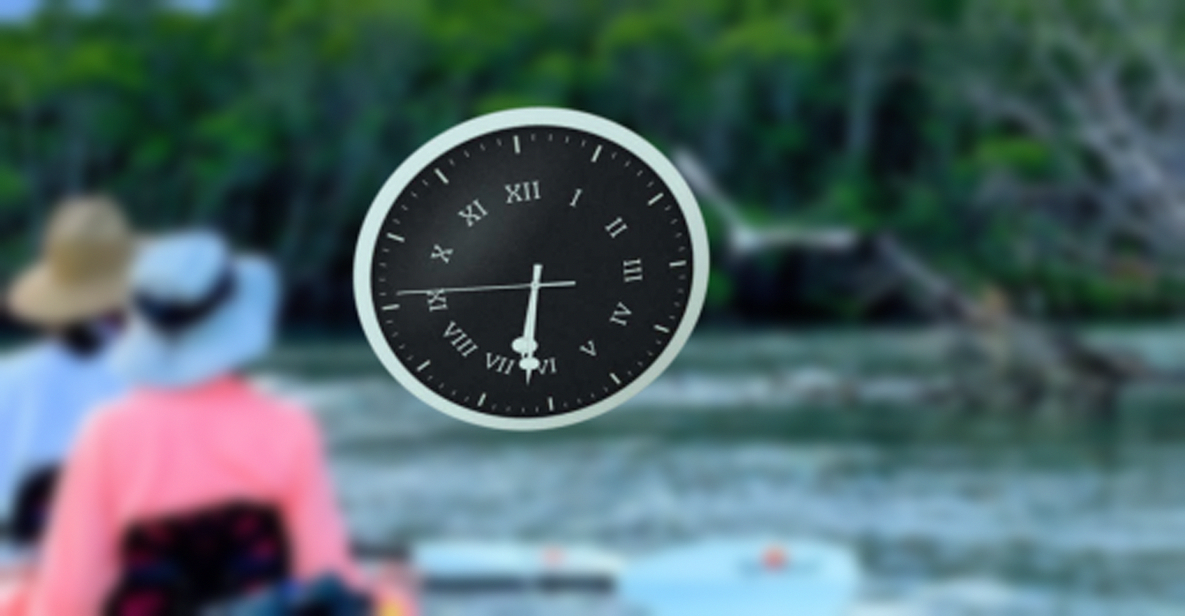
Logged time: 6.31.46
